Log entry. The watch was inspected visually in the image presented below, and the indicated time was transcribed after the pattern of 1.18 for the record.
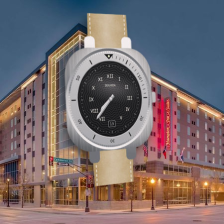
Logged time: 7.37
